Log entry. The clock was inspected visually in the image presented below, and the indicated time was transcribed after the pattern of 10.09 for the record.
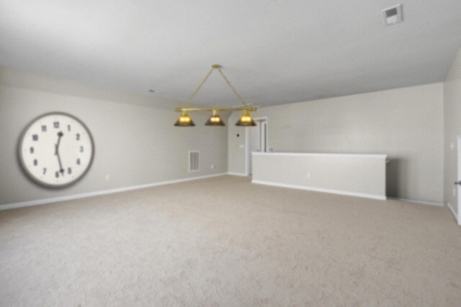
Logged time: 12.28
